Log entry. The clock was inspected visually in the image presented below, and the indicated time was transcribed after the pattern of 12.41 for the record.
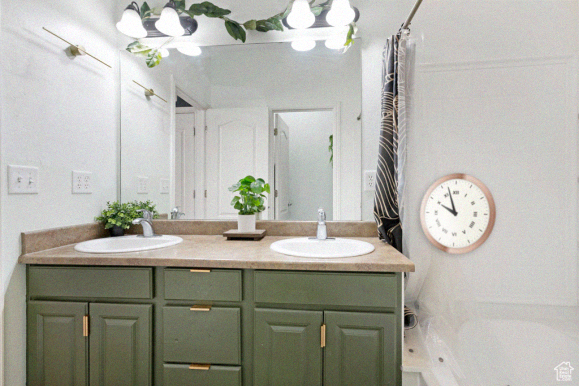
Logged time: 9.57
